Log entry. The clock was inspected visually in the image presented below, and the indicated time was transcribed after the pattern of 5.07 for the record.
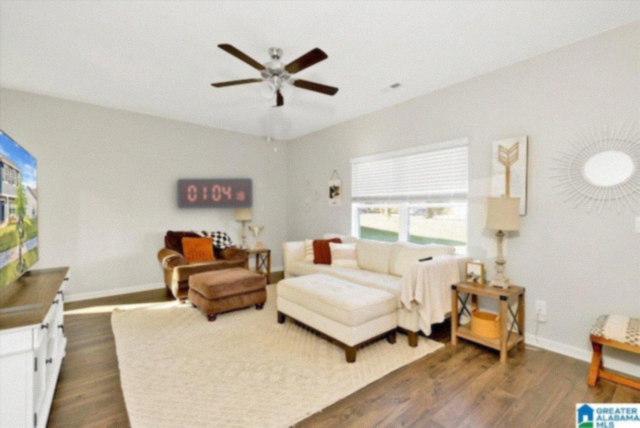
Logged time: 1.04
